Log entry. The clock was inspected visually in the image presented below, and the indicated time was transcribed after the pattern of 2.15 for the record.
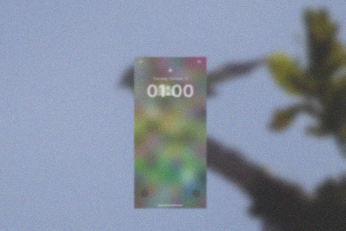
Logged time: 1.00
